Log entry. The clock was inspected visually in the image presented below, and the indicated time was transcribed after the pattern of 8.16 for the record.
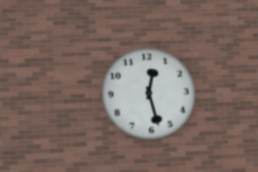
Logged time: 12.28
